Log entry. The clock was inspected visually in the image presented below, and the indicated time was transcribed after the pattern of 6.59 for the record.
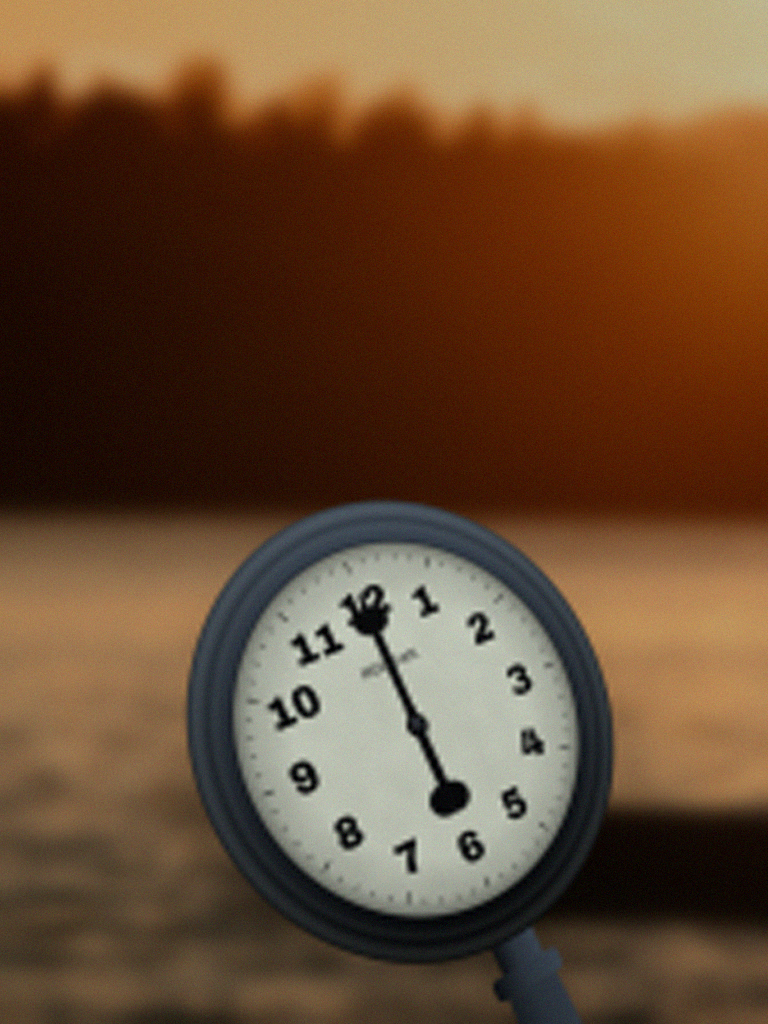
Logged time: 6.00
